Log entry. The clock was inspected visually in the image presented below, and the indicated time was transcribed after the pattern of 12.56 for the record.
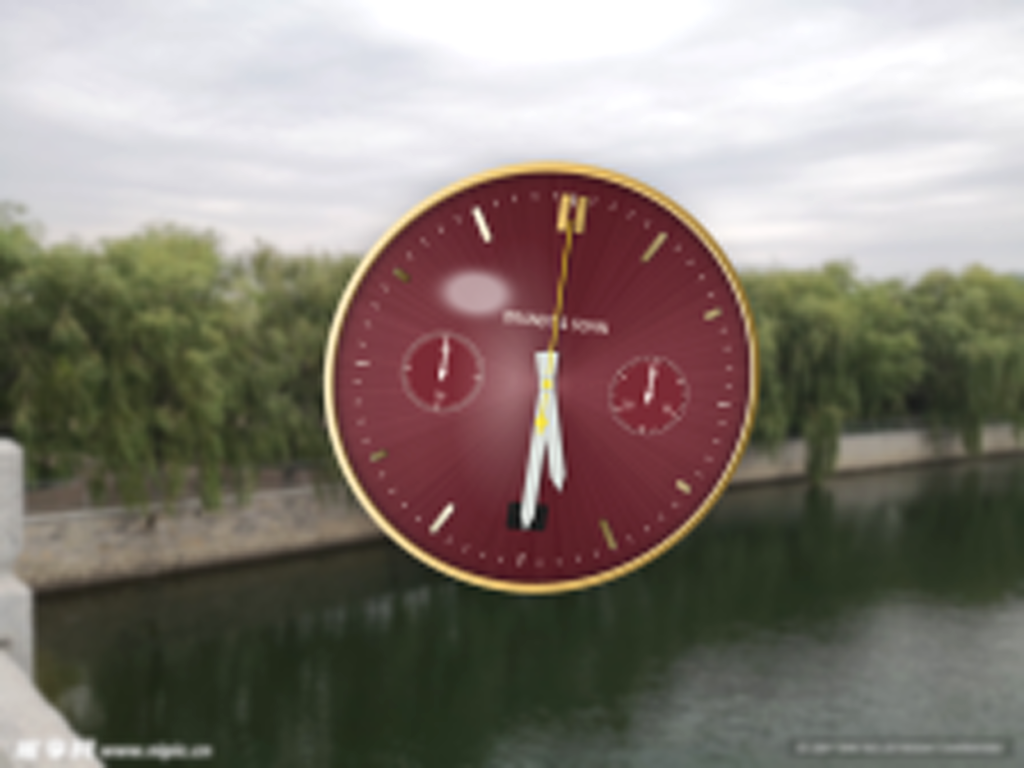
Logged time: 5.30
